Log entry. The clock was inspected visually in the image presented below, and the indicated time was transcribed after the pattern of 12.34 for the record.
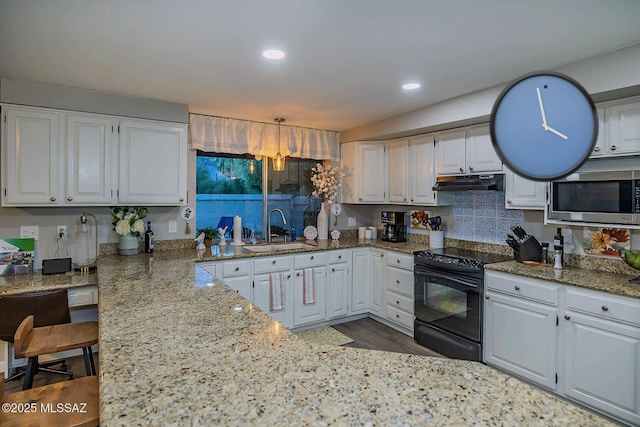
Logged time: 3.58
